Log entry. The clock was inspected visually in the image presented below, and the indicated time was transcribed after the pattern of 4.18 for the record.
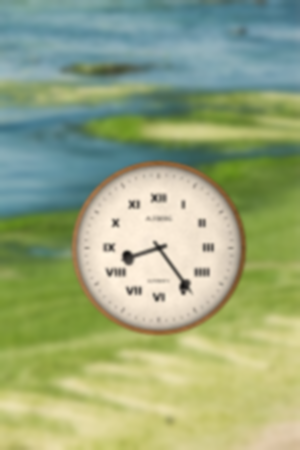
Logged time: 8.24
